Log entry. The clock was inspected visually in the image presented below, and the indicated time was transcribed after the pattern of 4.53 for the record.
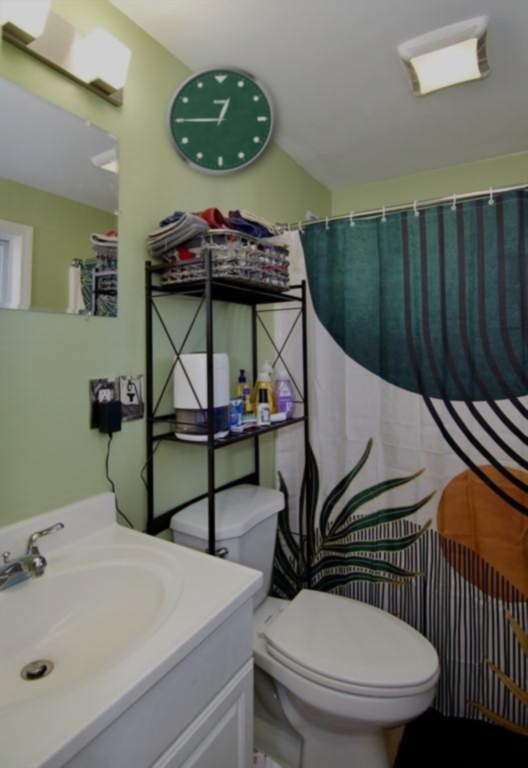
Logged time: 12.45
